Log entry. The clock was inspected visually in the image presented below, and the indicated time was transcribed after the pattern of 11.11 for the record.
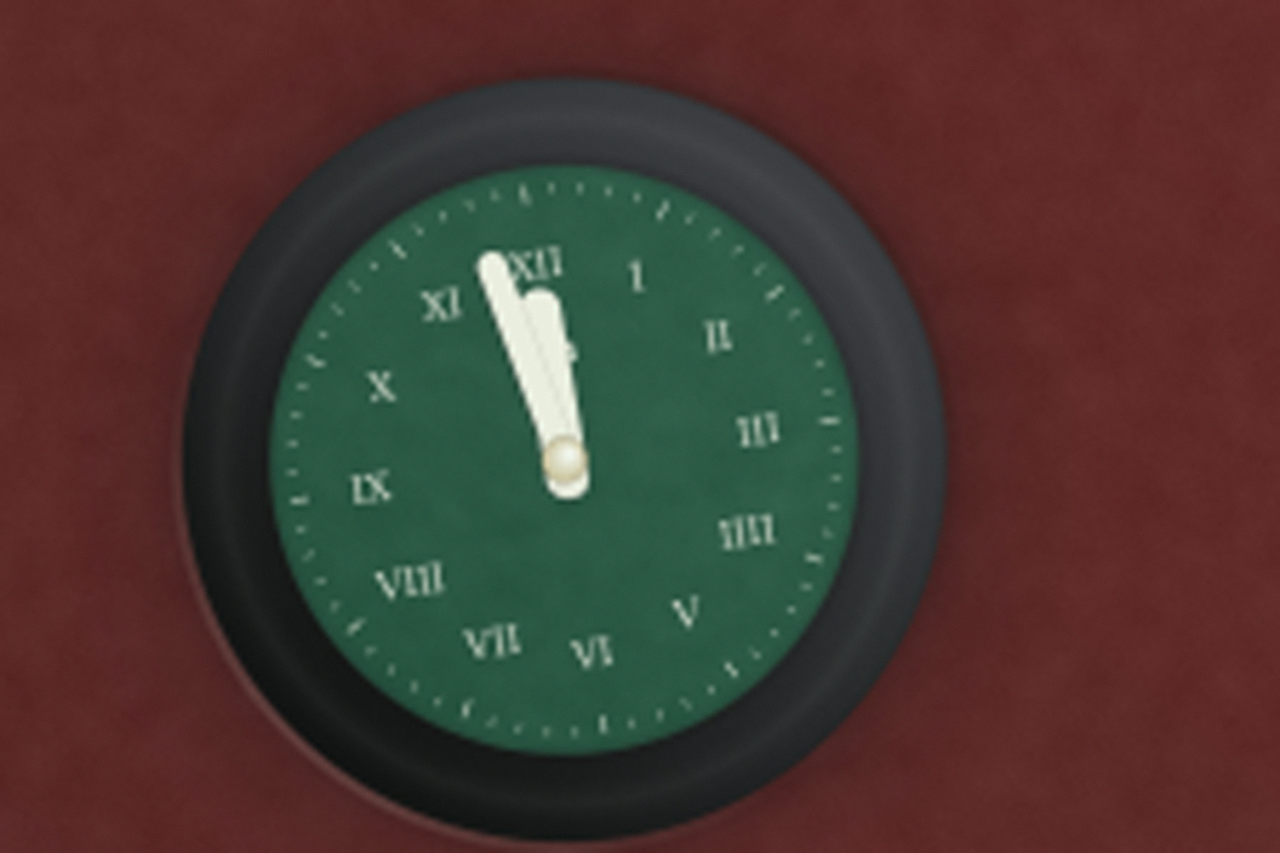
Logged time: 11.58
